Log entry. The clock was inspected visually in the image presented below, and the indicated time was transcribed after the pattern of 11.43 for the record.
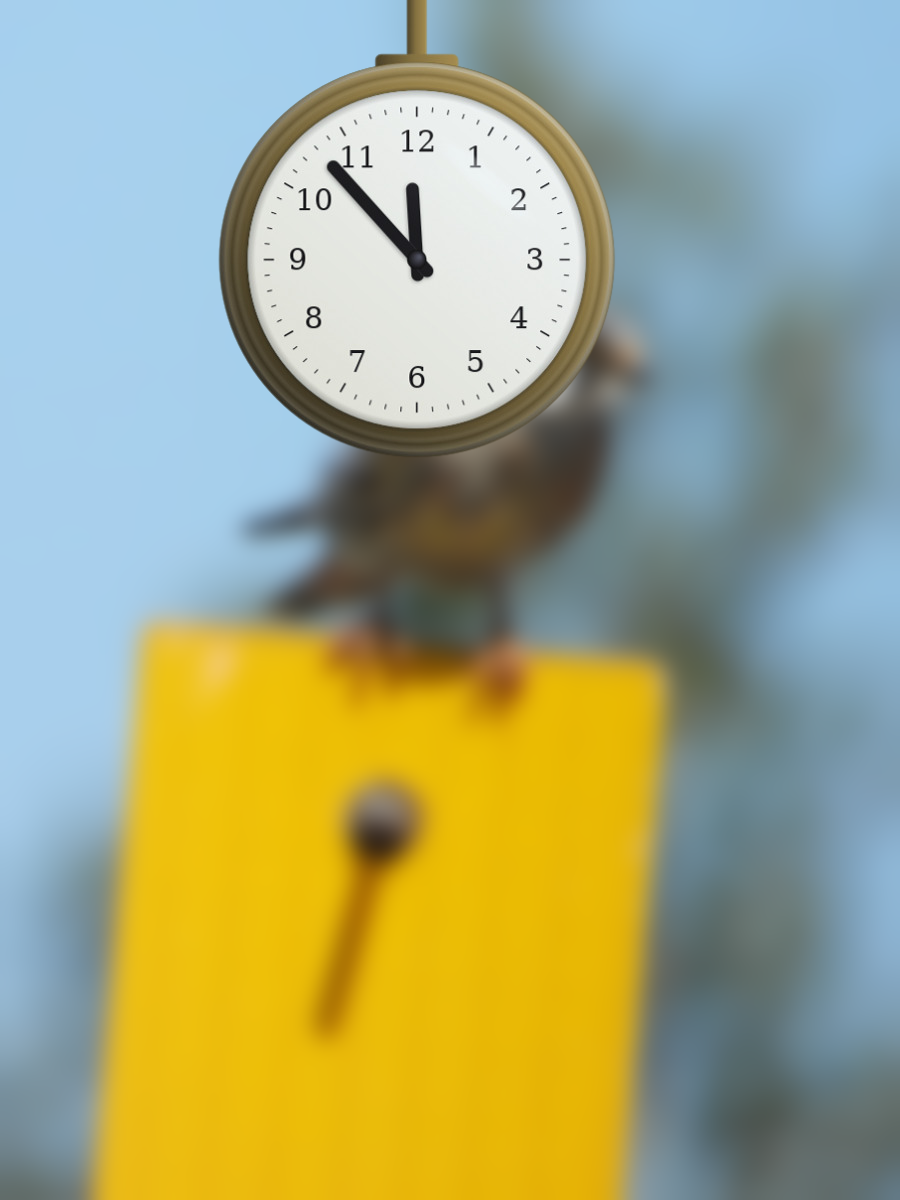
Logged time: 11.53
